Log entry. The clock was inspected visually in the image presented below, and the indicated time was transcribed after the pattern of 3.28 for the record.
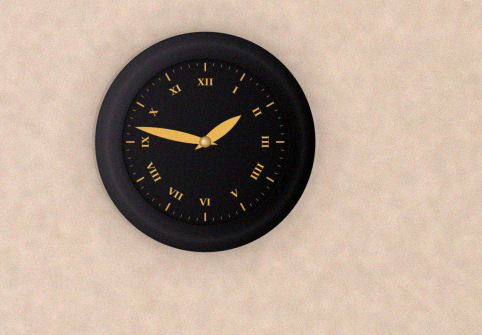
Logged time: 1.47
